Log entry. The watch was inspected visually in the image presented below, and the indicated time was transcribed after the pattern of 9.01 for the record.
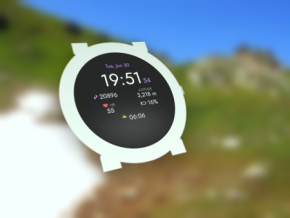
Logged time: 19.51
